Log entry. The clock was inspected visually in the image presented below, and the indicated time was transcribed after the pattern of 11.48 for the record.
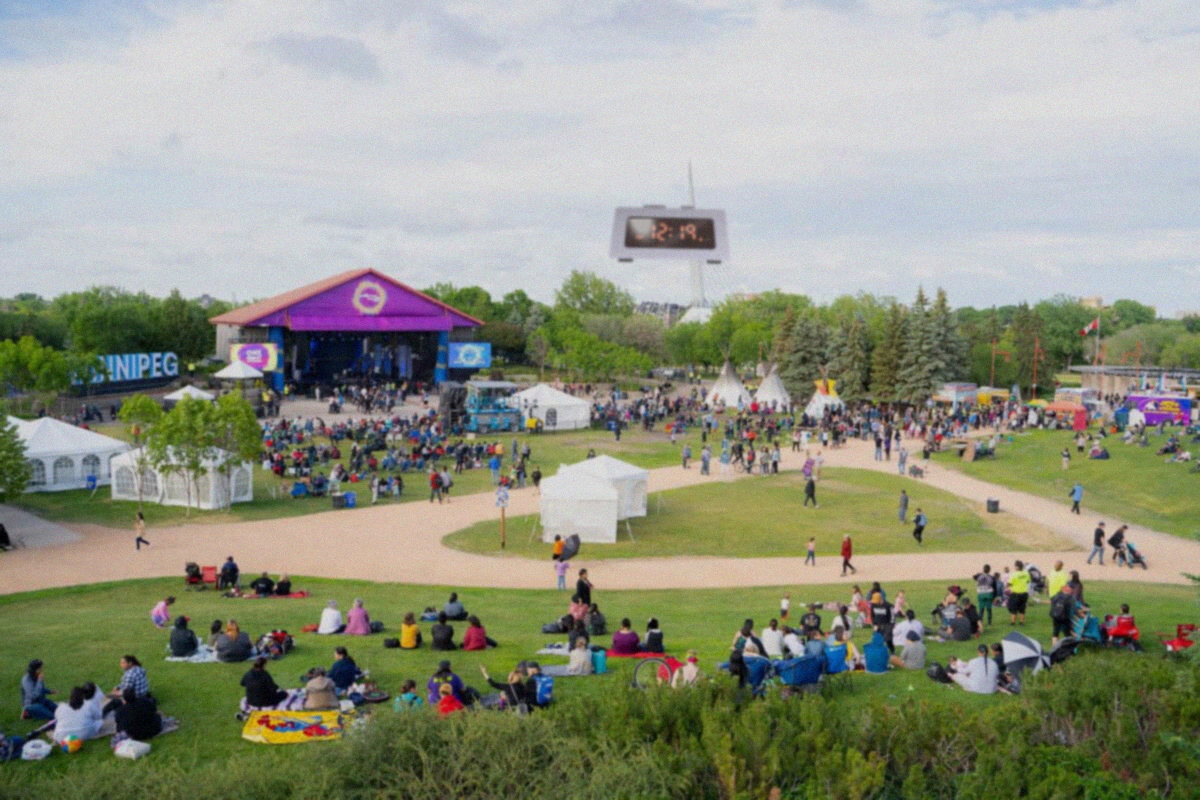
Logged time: 12.19
